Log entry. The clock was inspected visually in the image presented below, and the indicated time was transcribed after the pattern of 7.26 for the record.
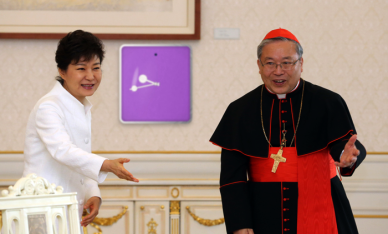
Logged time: 9.43
